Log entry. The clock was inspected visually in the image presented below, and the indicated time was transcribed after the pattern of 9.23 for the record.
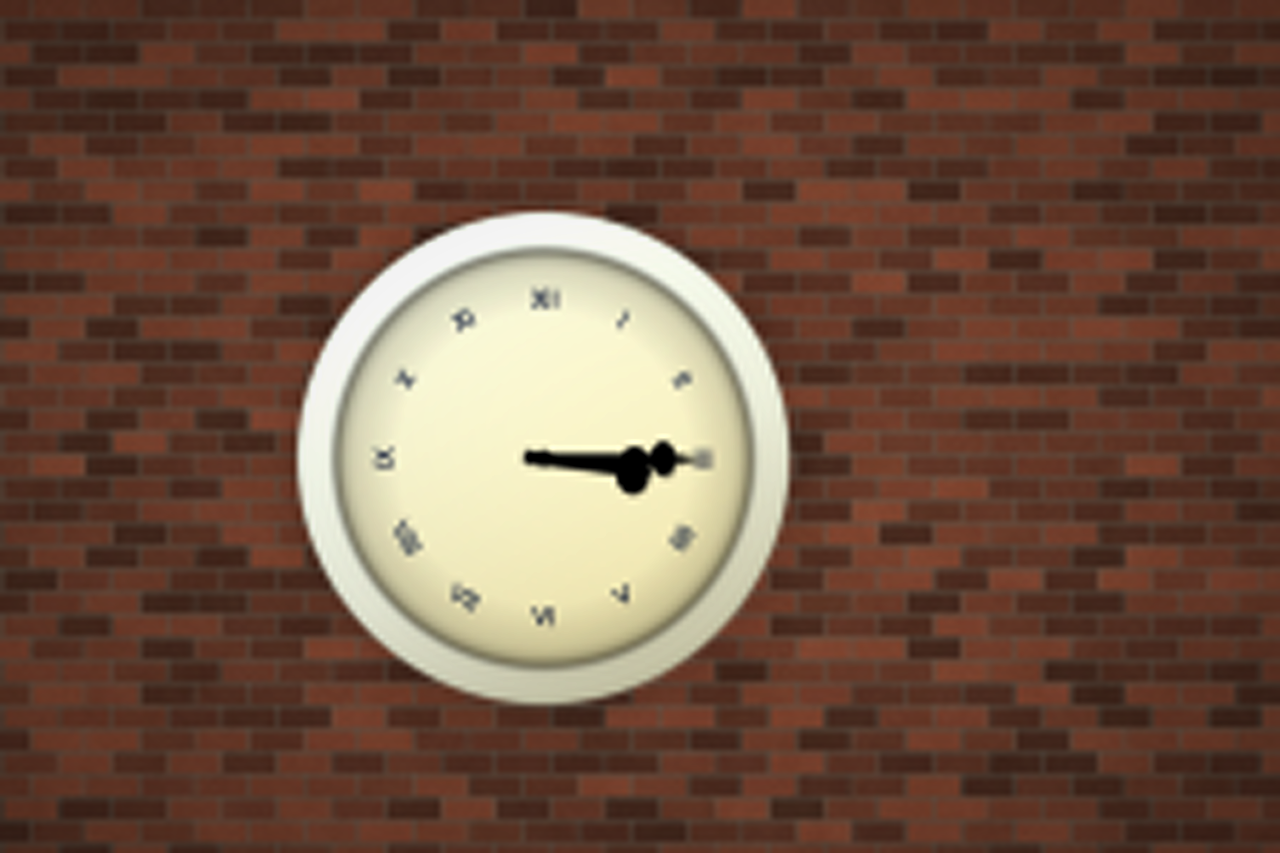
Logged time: 3.15
